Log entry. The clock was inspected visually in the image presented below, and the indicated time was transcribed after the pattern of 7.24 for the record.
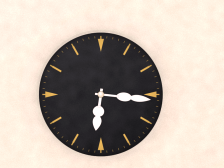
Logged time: 6.16
